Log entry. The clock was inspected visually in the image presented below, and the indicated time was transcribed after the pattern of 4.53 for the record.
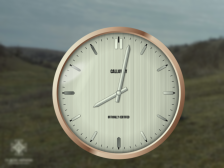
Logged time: 8.02
